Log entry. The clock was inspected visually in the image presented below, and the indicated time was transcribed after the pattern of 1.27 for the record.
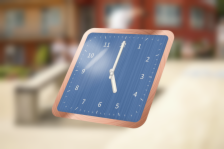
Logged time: 5.00
